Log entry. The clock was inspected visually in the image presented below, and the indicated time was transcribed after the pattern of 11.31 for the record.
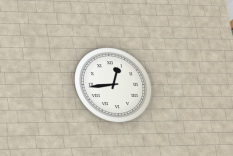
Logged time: 12.44
